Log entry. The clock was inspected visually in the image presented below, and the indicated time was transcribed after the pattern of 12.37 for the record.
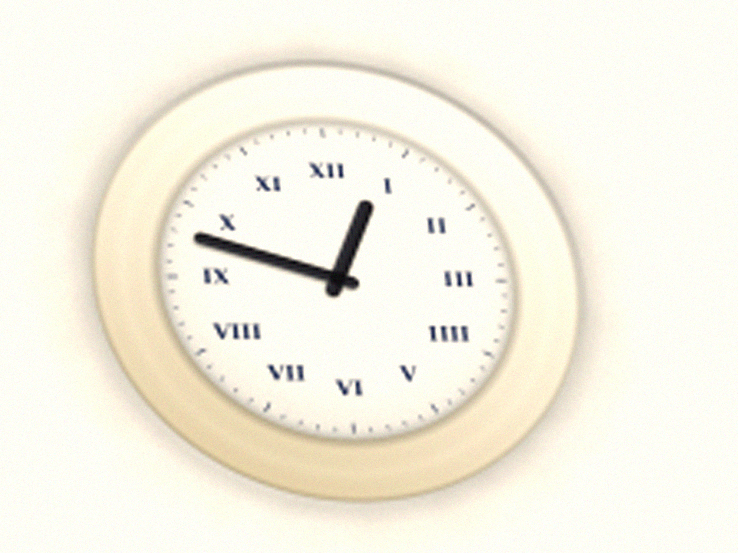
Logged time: 12.48
